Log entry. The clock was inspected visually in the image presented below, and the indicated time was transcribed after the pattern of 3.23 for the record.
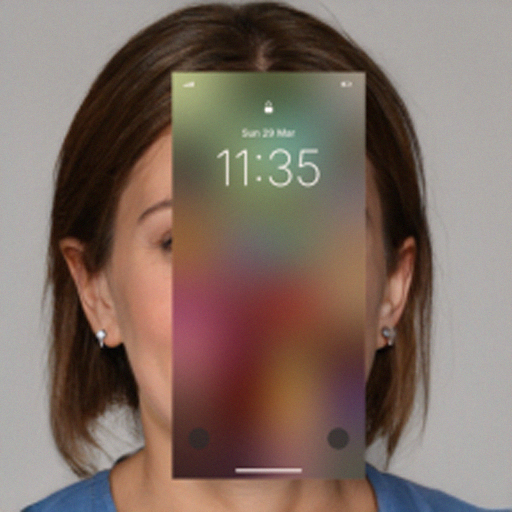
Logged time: 11.35
